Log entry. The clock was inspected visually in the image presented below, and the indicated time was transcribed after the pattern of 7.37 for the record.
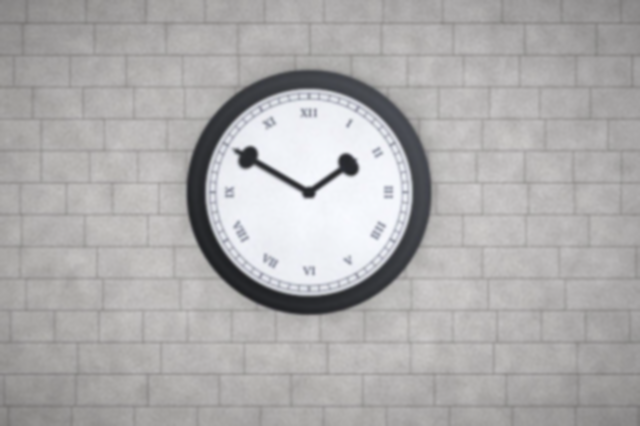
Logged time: 1.50
